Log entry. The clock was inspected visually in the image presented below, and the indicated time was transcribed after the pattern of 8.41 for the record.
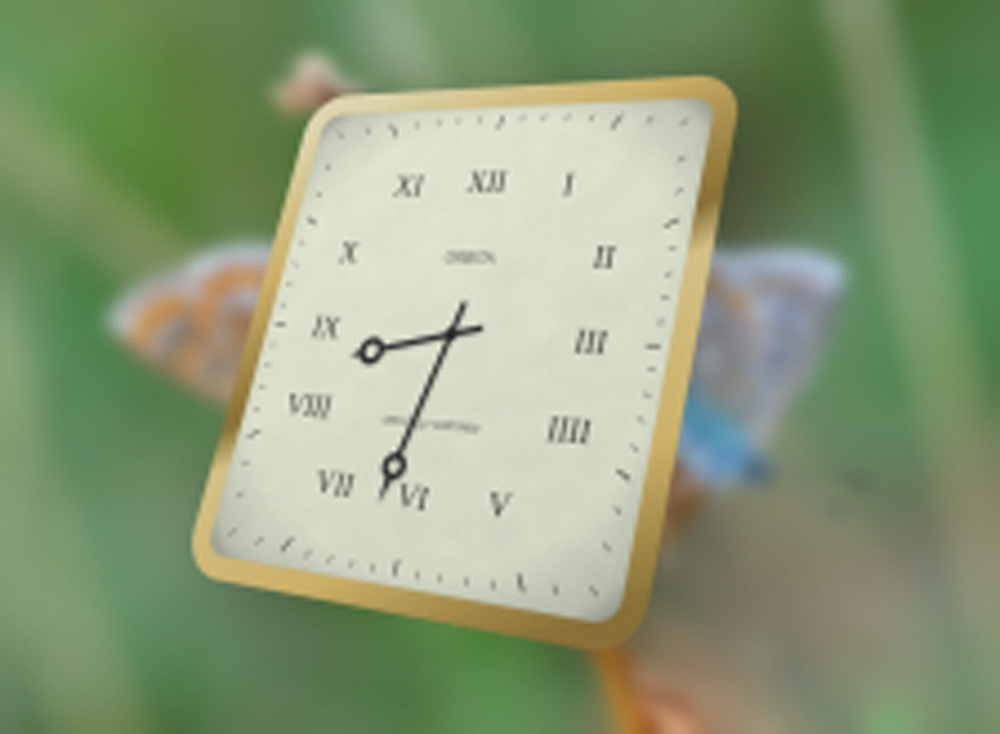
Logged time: 8.32
